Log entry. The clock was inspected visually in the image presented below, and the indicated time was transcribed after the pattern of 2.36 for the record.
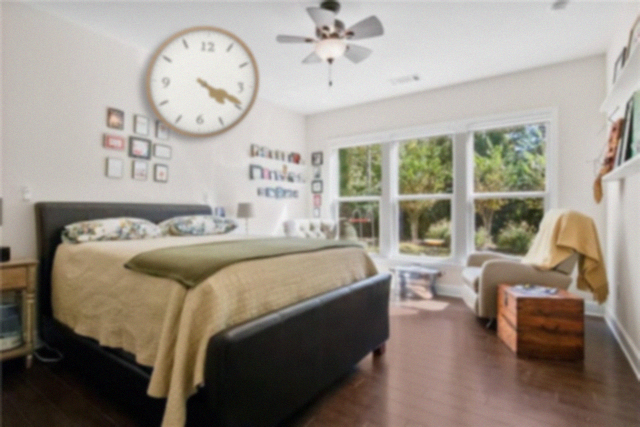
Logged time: 4.19
